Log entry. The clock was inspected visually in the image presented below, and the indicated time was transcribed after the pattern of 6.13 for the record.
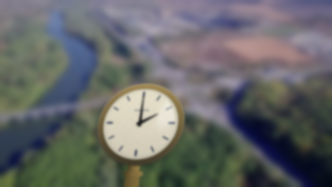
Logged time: 2.00
